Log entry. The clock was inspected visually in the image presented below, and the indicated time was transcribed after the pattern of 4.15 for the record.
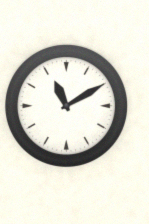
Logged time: 11.10
